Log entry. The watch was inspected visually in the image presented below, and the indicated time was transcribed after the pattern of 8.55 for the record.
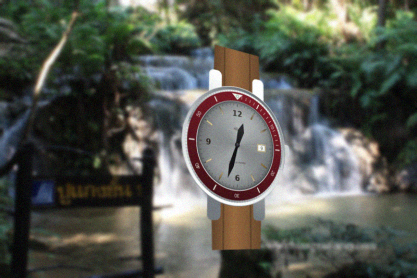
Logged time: 12.33
